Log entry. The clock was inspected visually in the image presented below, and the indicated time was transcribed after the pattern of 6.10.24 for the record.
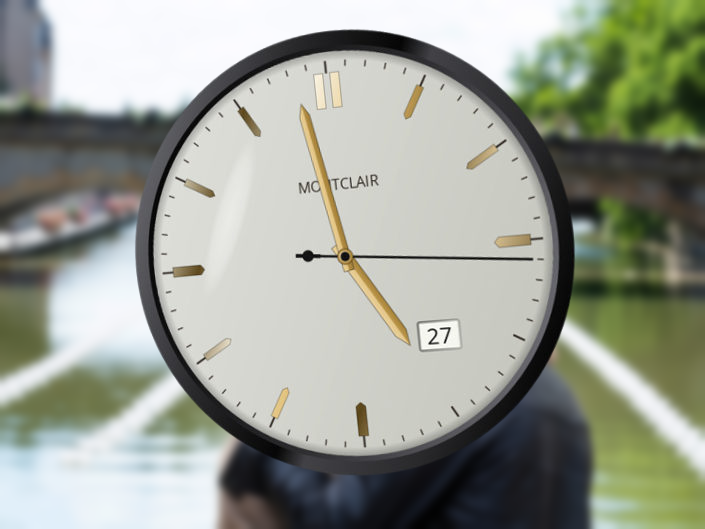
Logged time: 4.58.16
